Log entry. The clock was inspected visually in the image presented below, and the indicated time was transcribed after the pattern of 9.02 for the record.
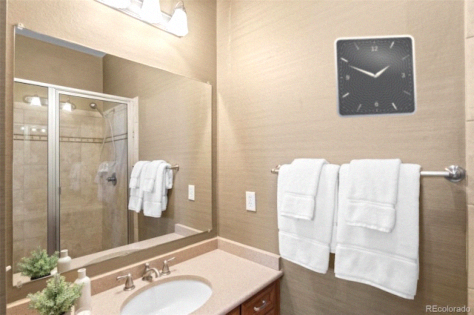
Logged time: 1.49
